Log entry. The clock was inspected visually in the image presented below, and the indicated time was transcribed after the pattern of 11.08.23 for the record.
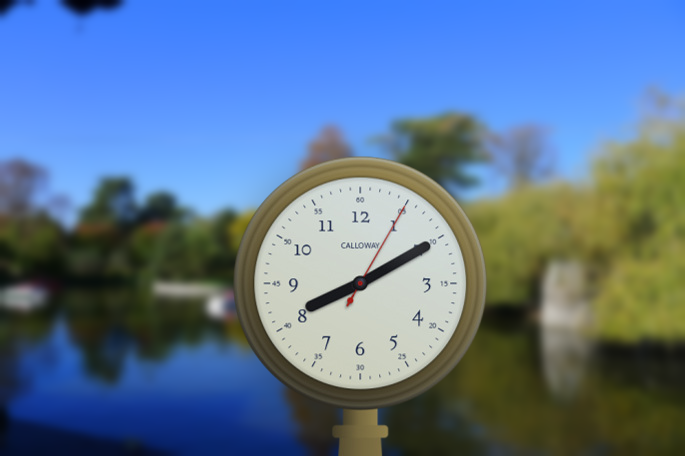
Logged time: 8.10.05
